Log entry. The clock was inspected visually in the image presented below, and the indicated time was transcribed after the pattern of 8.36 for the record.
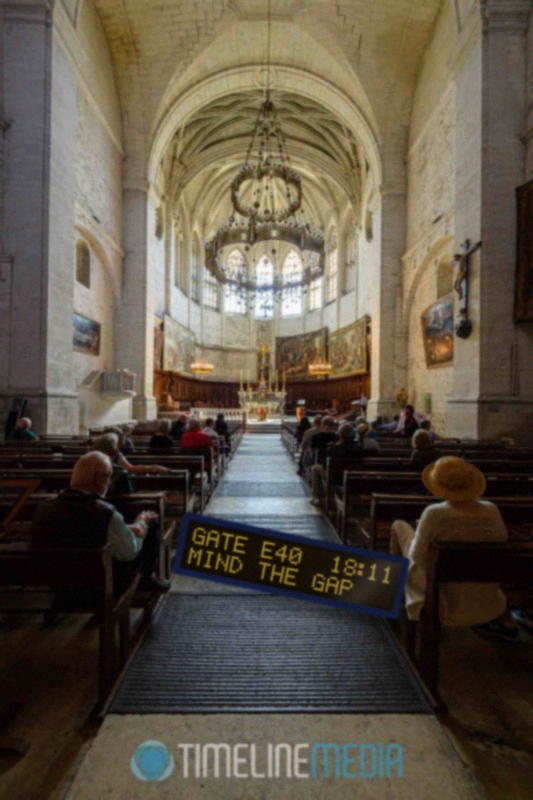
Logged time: 18.11
